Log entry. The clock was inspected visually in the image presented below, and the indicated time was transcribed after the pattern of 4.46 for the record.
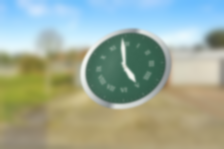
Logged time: 4.59
